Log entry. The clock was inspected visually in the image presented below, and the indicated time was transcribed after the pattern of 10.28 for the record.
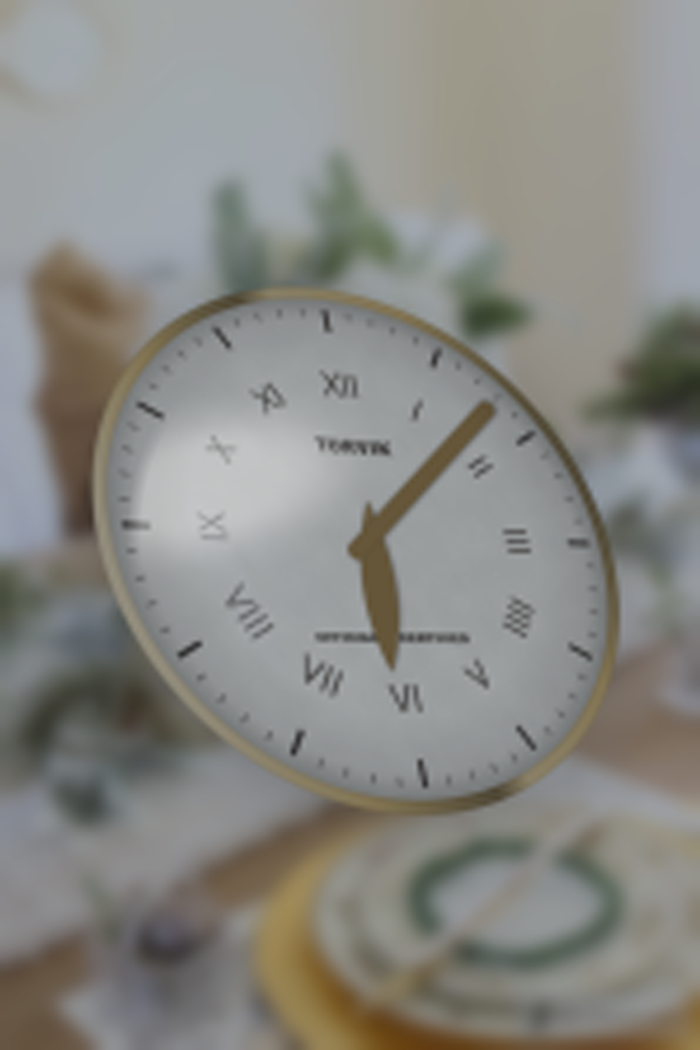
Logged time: 6.08
